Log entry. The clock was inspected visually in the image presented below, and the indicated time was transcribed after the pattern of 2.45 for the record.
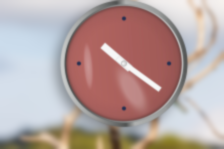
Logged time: 10.21
